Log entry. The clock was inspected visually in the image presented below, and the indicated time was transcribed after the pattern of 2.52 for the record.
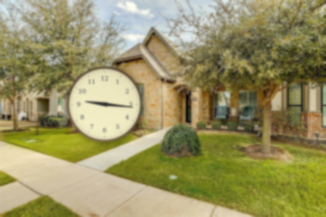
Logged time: 9.16
